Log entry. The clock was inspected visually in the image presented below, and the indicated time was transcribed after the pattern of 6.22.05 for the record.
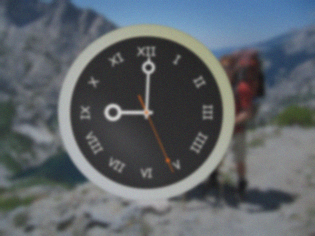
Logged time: 9.00.26
